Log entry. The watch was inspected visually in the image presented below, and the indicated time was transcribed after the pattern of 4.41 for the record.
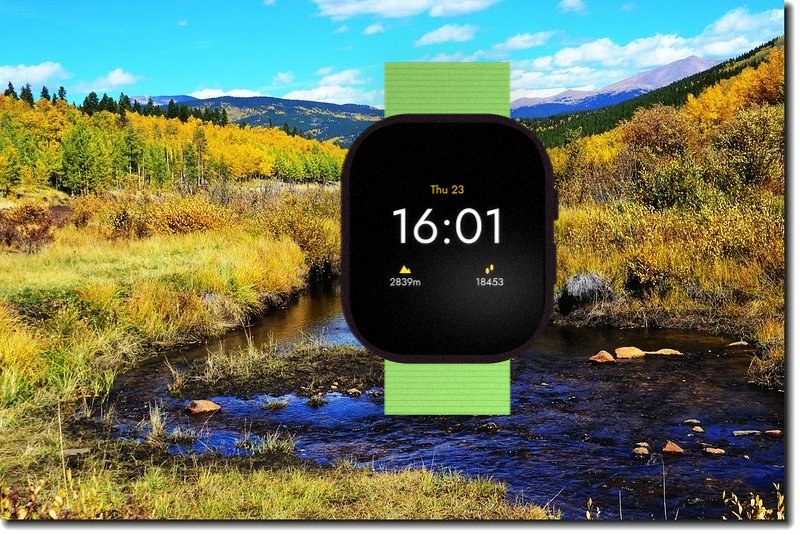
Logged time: 16.01
